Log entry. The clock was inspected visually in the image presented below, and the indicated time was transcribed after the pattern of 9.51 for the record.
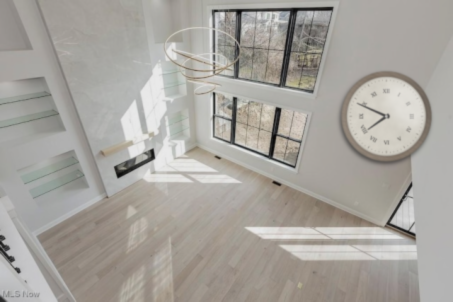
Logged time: 7.49
